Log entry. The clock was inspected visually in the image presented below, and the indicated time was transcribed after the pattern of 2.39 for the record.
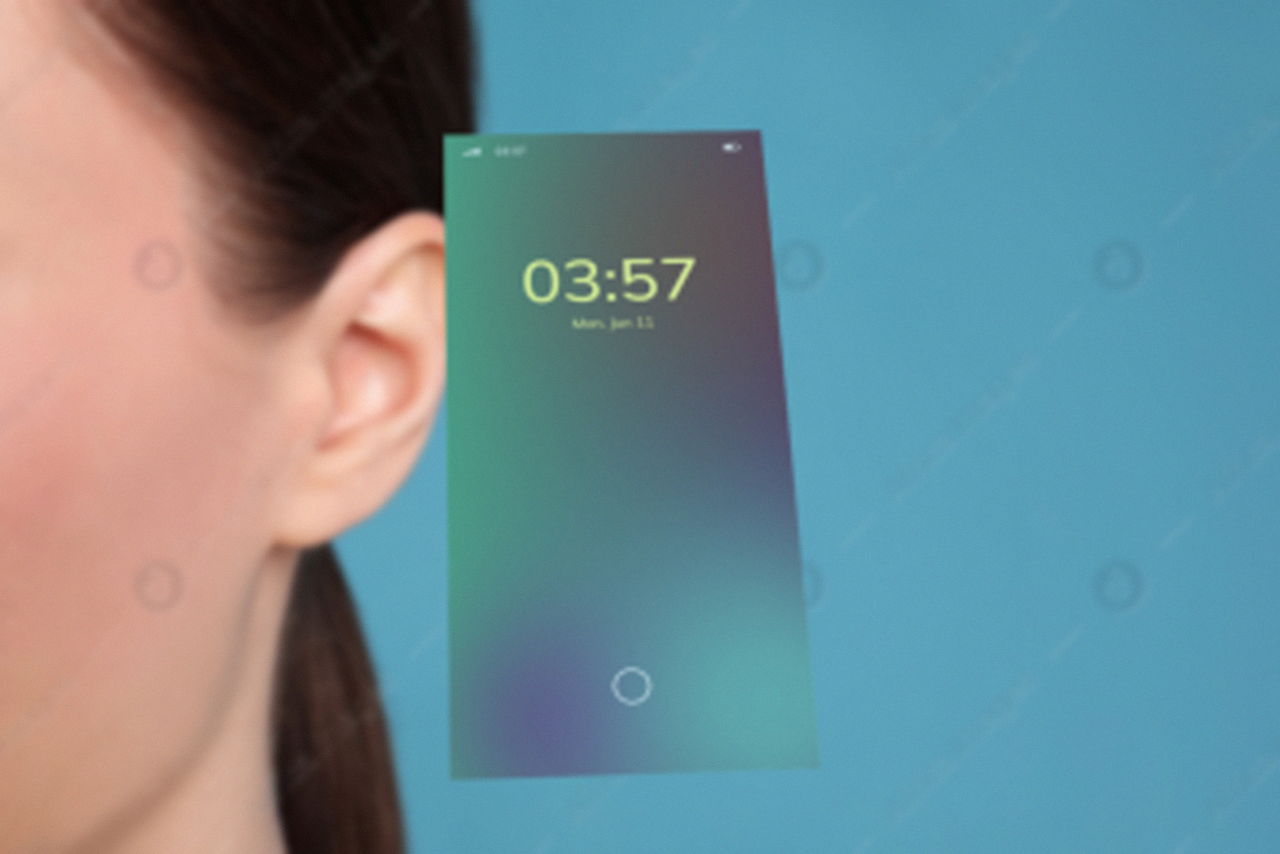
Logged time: 3.57
